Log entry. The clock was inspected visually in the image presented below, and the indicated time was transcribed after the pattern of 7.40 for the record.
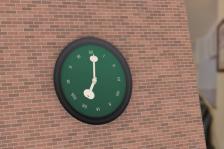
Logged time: 7.01
